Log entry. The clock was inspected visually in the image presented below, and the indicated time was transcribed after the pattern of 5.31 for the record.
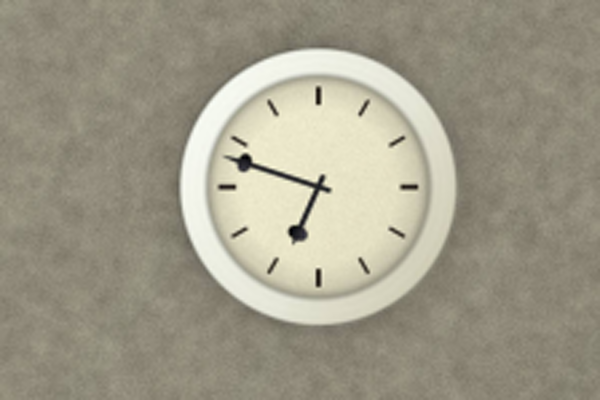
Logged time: 6.48
